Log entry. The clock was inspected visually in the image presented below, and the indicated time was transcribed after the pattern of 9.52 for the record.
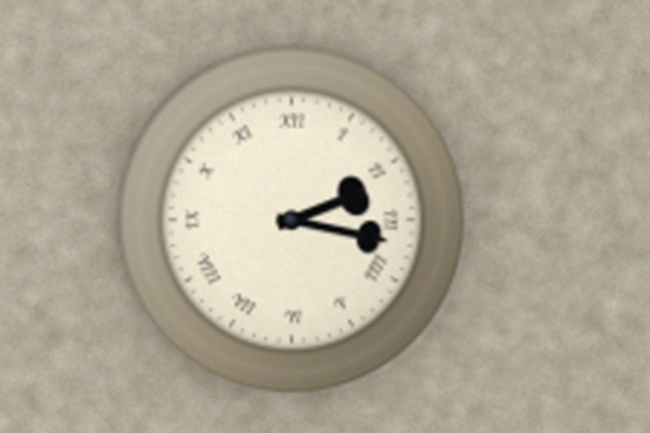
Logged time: 2.17
